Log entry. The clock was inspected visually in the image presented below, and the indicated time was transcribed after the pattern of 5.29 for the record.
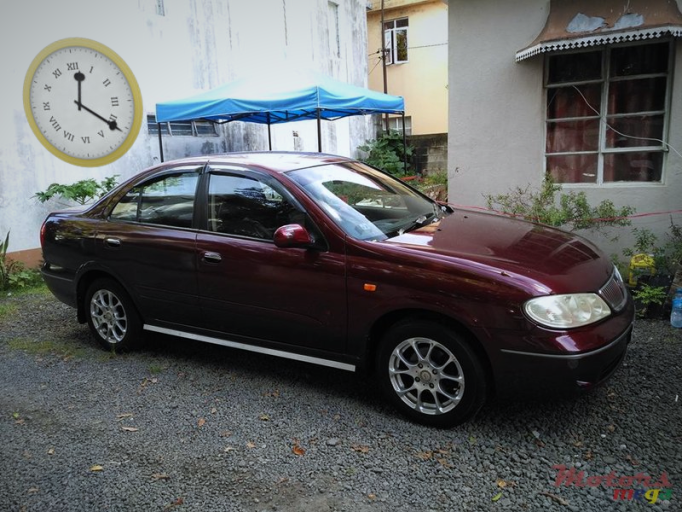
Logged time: 12.21
